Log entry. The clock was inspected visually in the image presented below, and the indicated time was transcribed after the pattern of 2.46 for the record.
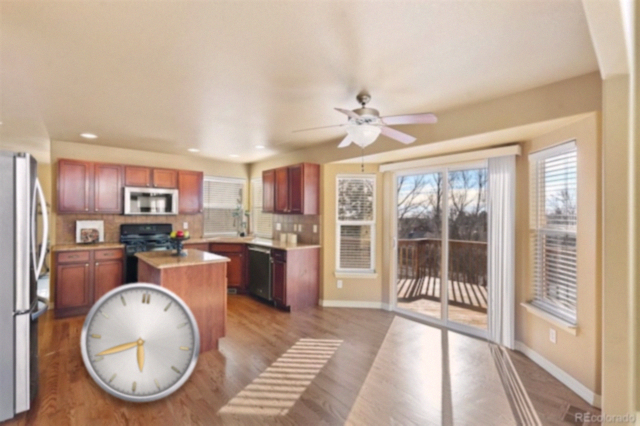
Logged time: 5.41
